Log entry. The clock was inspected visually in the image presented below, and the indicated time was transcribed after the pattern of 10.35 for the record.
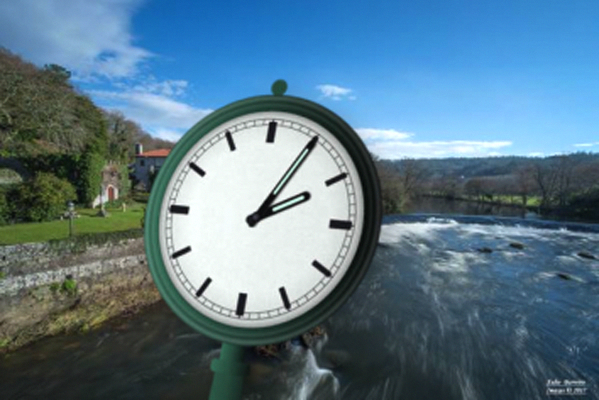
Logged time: 2.05
